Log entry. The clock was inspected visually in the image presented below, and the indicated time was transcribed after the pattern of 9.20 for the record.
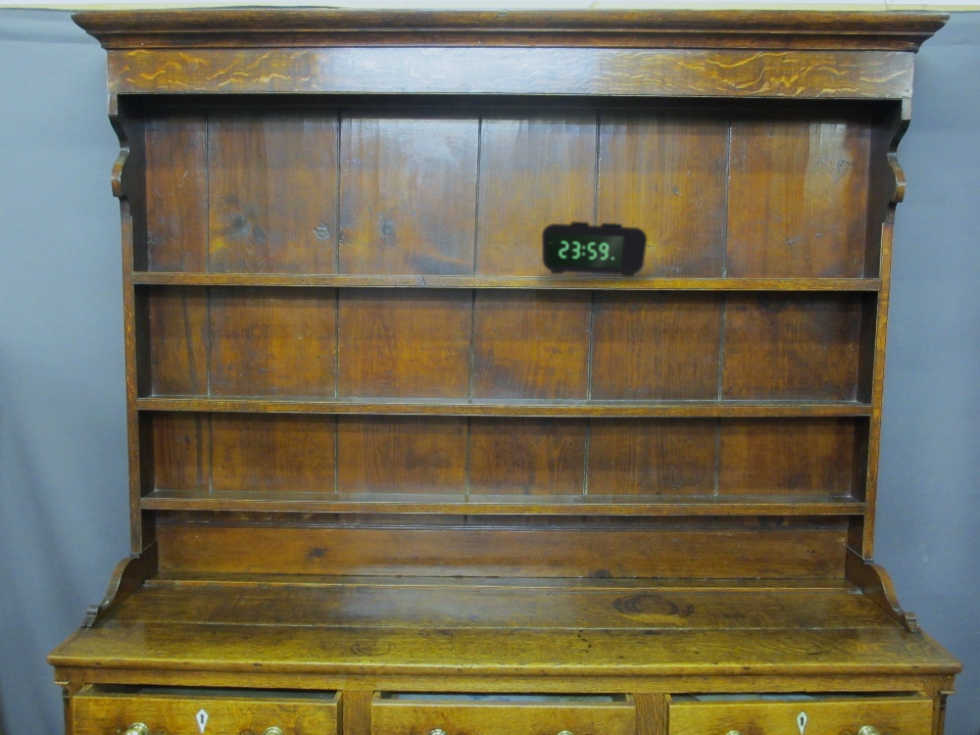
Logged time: 23.59
